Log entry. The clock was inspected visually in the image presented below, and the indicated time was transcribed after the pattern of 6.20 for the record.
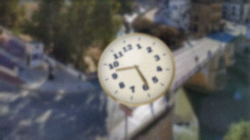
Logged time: 9.29
